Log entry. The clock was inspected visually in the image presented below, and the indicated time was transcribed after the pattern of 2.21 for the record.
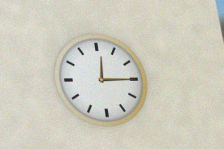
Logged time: 12.15
